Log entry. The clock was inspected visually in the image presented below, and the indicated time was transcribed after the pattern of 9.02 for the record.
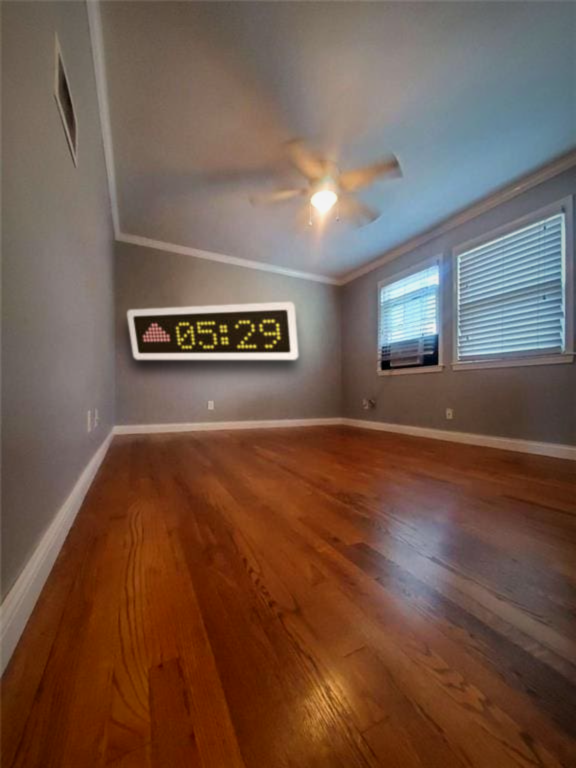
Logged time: 5.29
